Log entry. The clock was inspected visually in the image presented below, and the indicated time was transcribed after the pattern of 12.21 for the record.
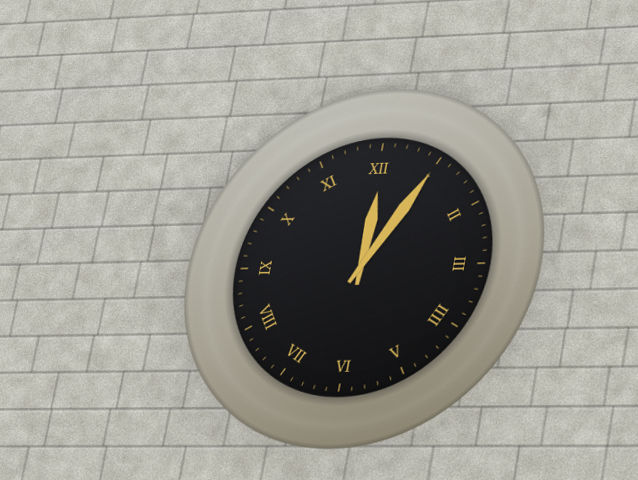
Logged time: 12.05
